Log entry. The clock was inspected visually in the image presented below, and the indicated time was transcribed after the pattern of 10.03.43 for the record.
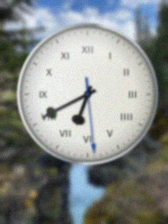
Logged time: 6.40.29
